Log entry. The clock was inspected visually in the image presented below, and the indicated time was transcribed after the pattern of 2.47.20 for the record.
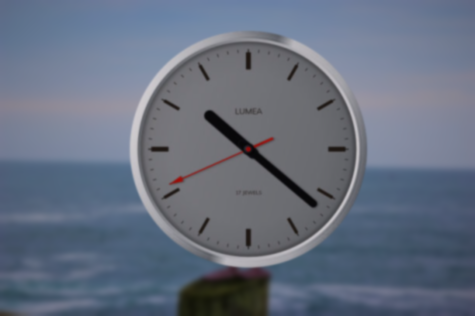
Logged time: 10.21.41
